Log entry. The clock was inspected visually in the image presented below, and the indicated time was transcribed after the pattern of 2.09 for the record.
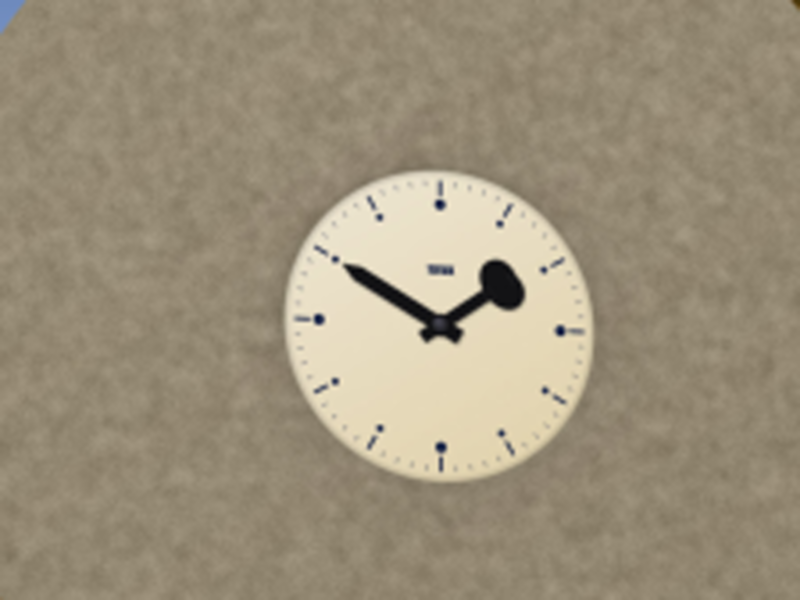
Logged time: 1.50
